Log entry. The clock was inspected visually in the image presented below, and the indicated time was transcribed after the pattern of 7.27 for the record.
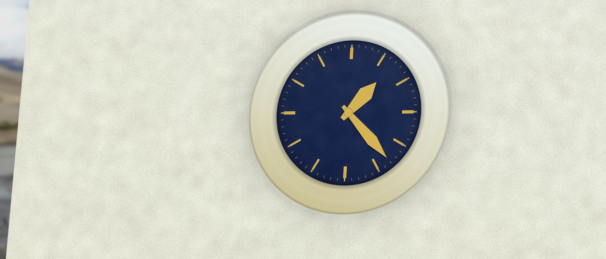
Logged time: 1.23
